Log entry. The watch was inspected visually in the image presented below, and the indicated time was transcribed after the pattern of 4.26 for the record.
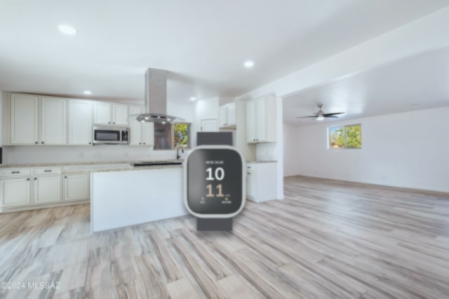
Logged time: 10.11
